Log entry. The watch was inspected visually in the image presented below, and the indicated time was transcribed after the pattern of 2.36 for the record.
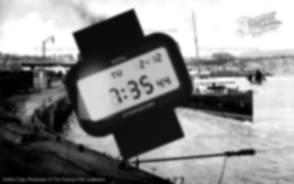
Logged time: 7.35
